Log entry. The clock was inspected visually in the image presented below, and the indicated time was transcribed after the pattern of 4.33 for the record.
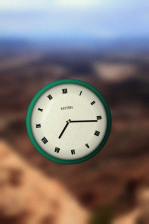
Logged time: 7.16
